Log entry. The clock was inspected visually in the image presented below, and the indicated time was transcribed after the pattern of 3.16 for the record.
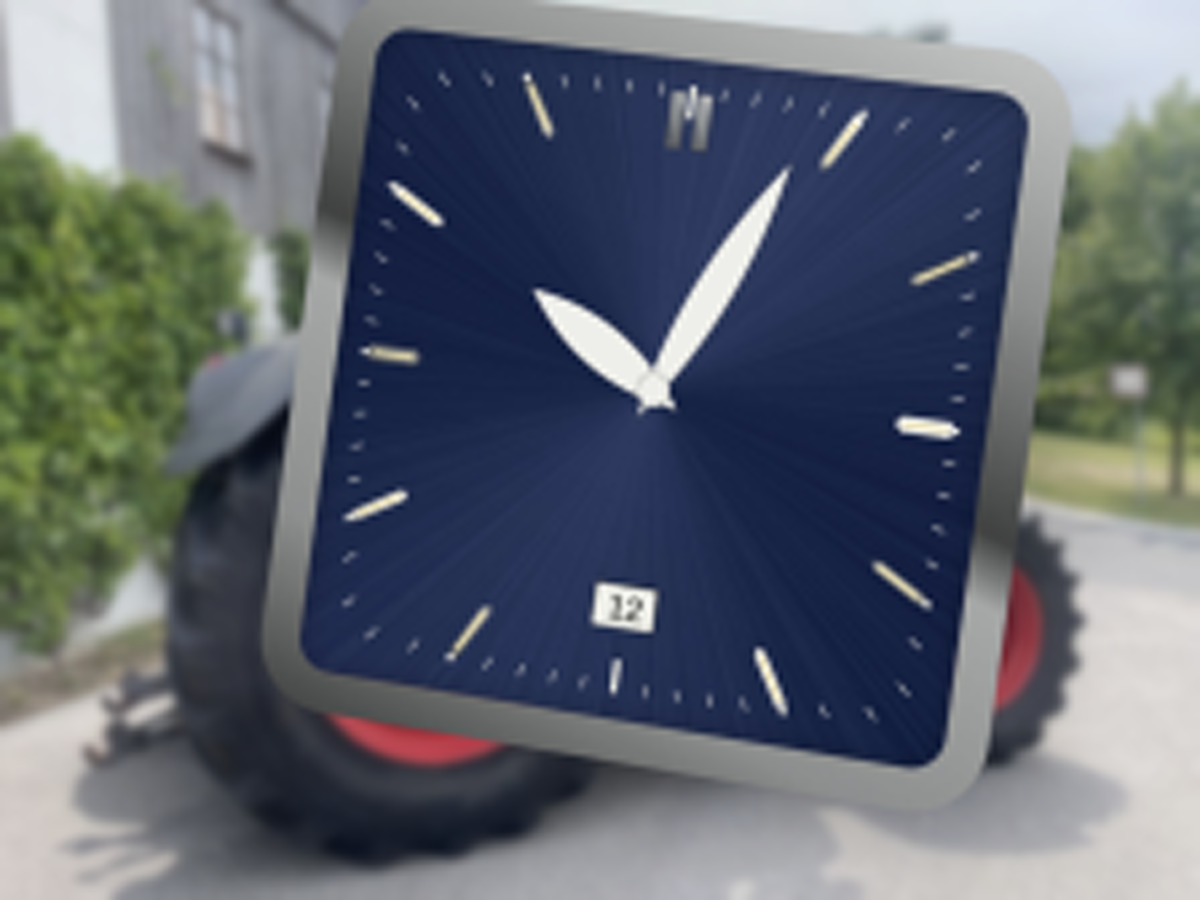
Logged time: 10.04
